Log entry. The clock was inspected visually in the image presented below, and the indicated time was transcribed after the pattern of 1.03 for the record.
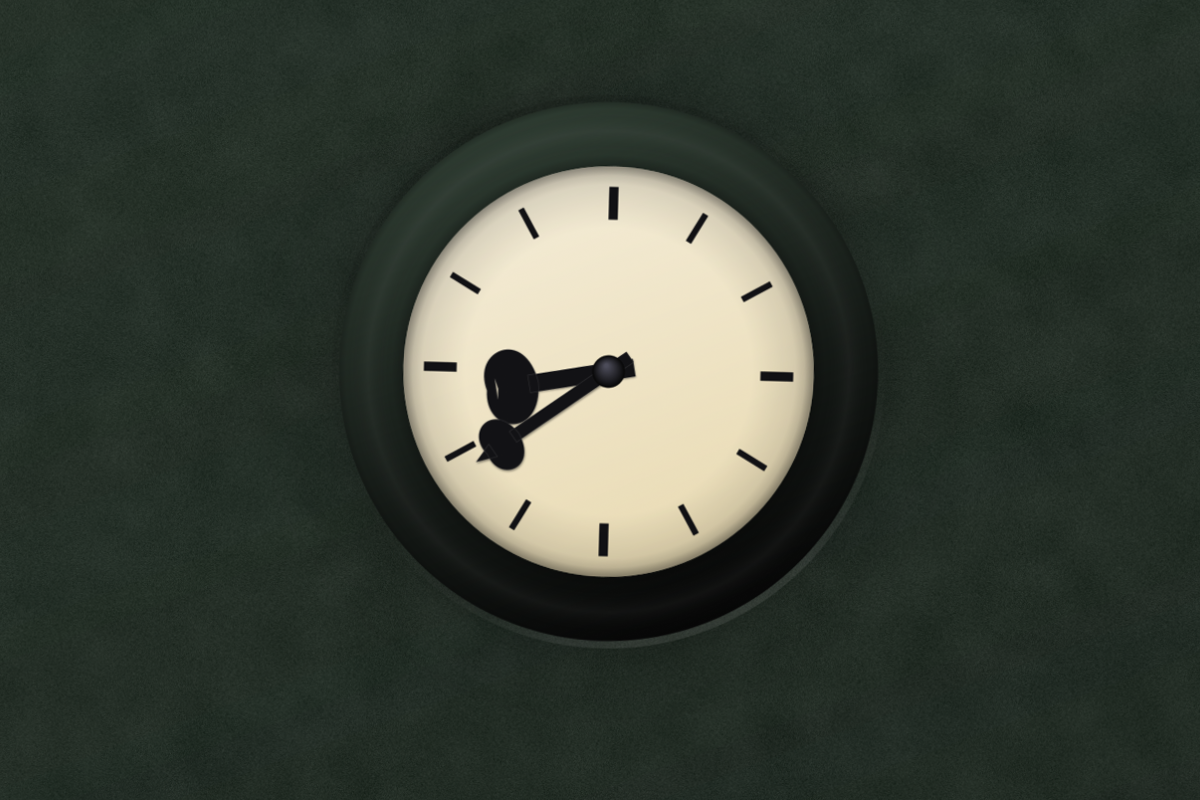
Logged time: 8.39
